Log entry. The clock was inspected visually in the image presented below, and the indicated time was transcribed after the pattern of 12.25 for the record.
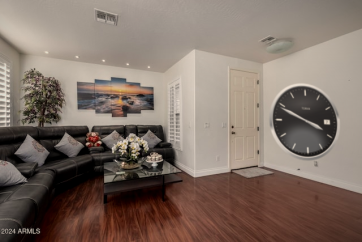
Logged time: 3.49
